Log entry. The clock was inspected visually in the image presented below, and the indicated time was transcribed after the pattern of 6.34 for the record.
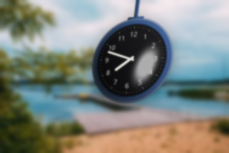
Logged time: 7.48
